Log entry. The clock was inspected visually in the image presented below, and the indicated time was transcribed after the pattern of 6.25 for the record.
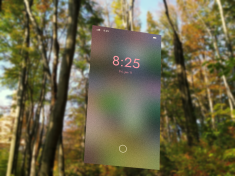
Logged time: 8.25
